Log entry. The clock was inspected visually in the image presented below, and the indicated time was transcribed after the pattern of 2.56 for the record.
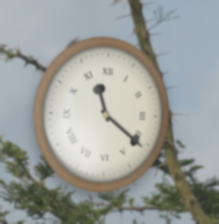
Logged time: 11.21
